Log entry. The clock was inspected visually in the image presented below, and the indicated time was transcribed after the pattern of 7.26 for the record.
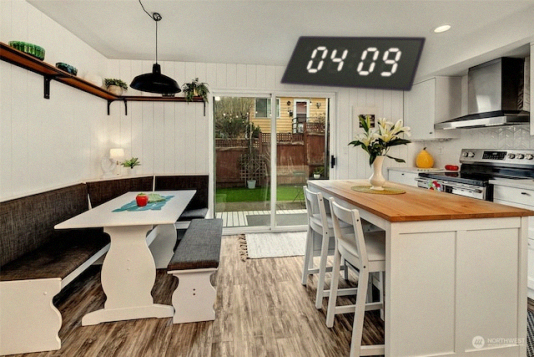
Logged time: 4.09
